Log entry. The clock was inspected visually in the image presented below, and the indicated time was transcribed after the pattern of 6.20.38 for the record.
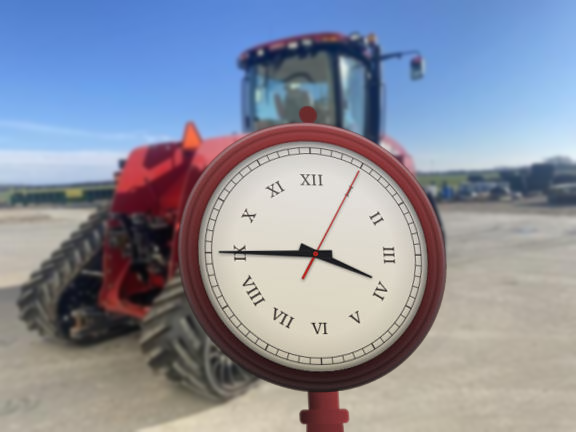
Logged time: 3.45.05
